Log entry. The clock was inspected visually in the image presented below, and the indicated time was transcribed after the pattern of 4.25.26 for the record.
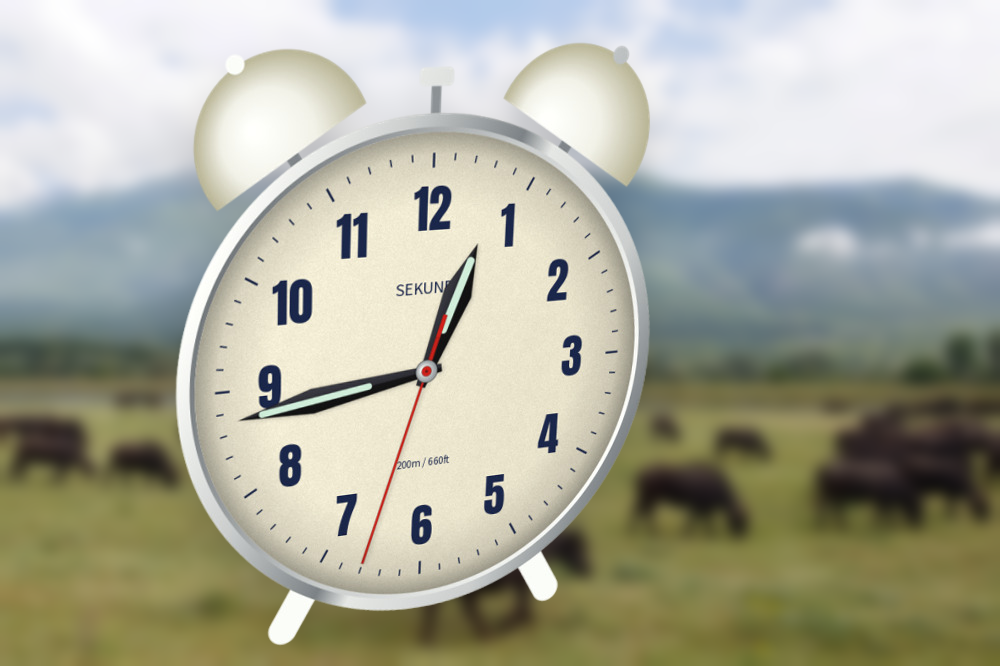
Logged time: 12.43.33
